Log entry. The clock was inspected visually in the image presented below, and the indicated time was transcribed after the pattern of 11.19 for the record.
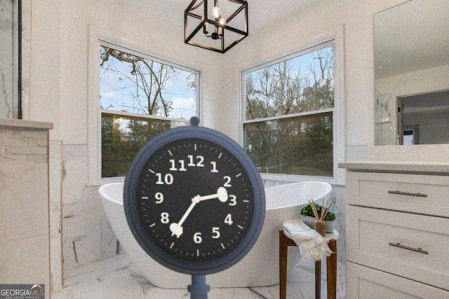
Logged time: 2.36
